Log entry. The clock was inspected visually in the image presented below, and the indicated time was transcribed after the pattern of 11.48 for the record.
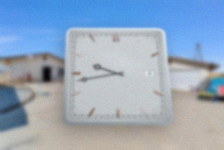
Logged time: 9.43
